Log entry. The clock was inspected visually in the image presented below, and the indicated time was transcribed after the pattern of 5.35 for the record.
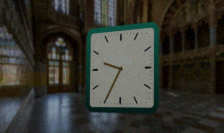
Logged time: 9.35
